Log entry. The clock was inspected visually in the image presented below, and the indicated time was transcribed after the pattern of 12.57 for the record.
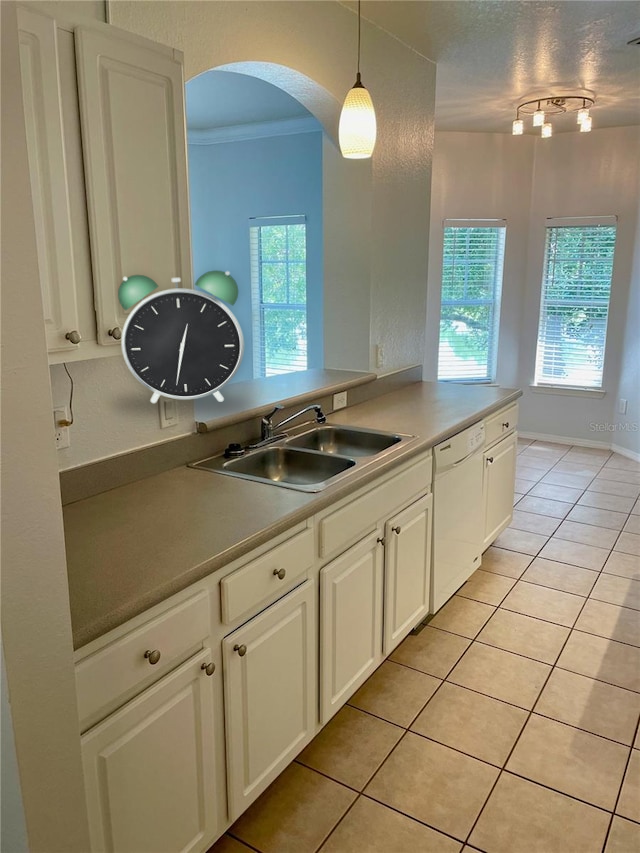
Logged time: 12.32
